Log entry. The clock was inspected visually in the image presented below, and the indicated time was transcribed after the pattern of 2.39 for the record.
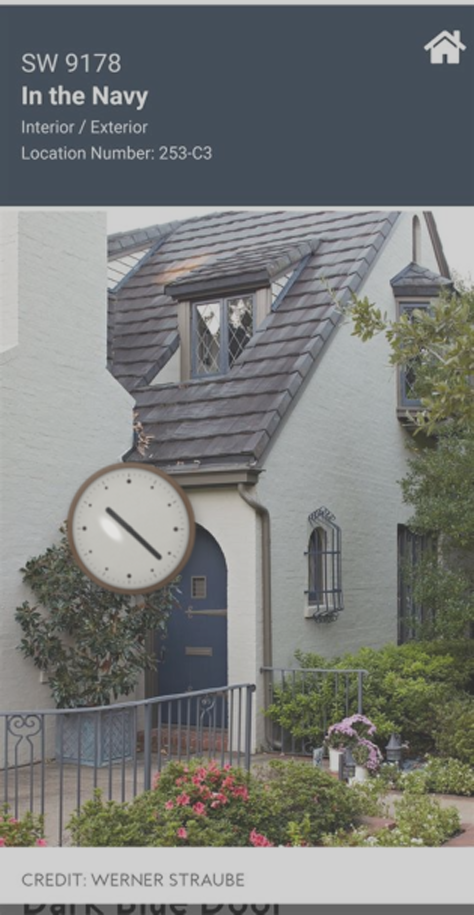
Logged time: 10.22
